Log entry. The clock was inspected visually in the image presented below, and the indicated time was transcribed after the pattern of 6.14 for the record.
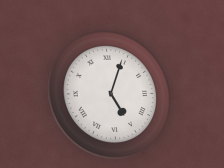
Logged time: 5.04
